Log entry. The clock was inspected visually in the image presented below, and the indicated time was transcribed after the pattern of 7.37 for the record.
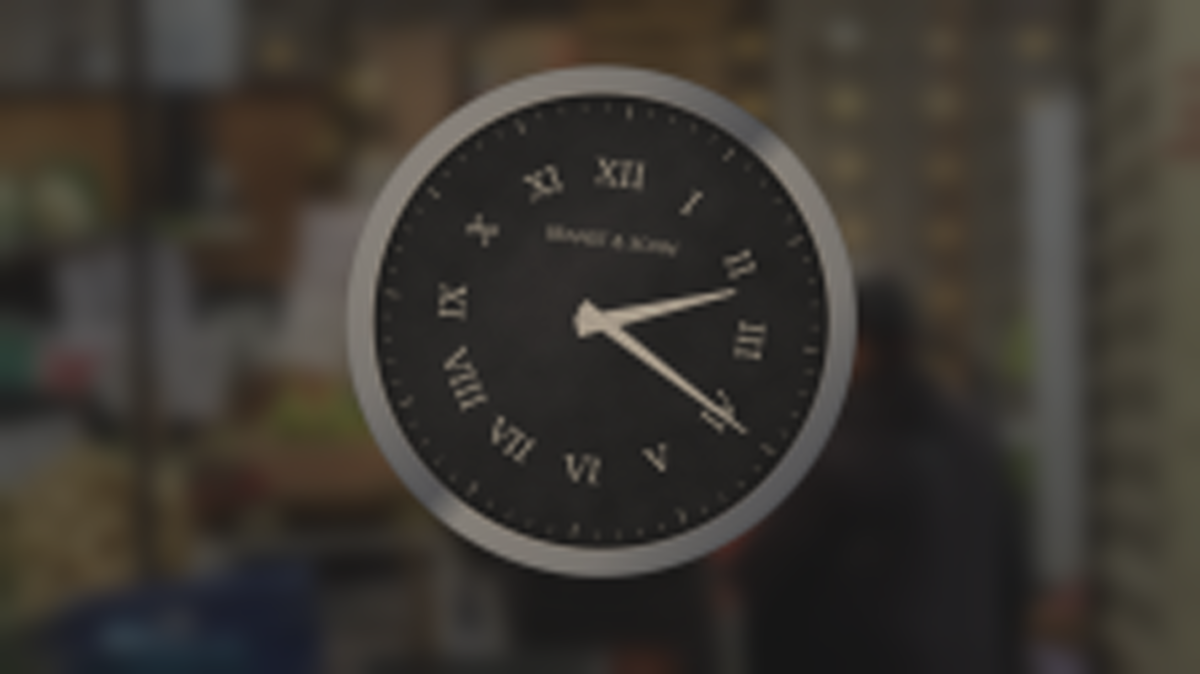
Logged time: 2.20
